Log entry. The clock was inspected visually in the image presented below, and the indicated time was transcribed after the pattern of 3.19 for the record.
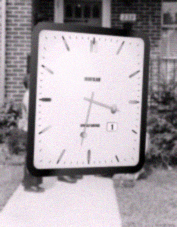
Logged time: 3.32
